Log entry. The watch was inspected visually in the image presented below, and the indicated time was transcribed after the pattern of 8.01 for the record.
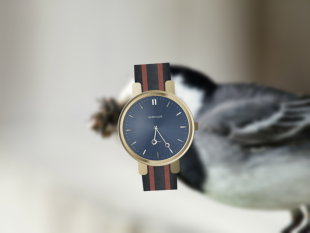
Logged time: 6.25
